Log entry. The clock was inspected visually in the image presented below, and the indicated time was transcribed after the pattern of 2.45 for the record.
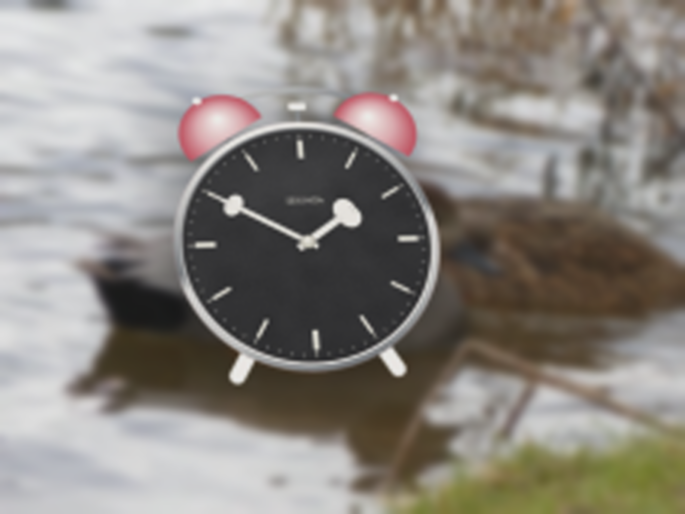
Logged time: 1.50
